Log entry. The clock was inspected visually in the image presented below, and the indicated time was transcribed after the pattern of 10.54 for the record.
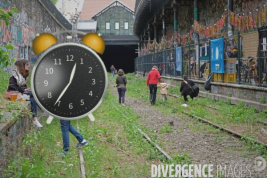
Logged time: 12.36
